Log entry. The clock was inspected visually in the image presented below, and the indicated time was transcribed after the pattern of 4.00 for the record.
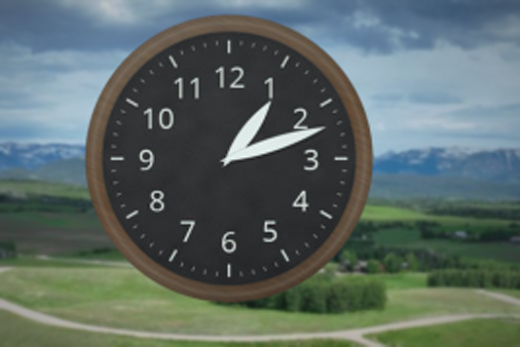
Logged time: 1.12
